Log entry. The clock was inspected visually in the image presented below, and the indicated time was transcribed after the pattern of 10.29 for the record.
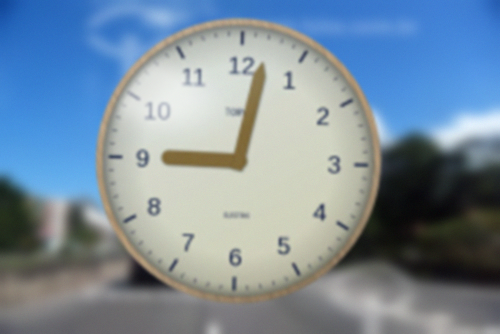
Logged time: 9.02
